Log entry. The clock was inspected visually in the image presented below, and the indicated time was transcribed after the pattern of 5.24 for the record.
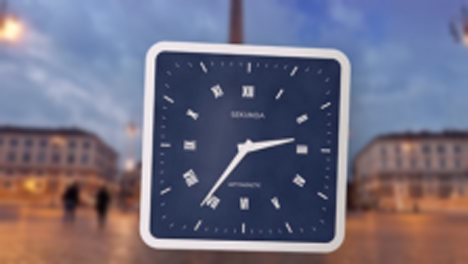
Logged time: 2.36
